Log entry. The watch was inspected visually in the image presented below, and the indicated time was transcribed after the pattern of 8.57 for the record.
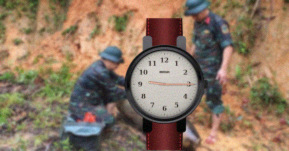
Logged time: 9.15
